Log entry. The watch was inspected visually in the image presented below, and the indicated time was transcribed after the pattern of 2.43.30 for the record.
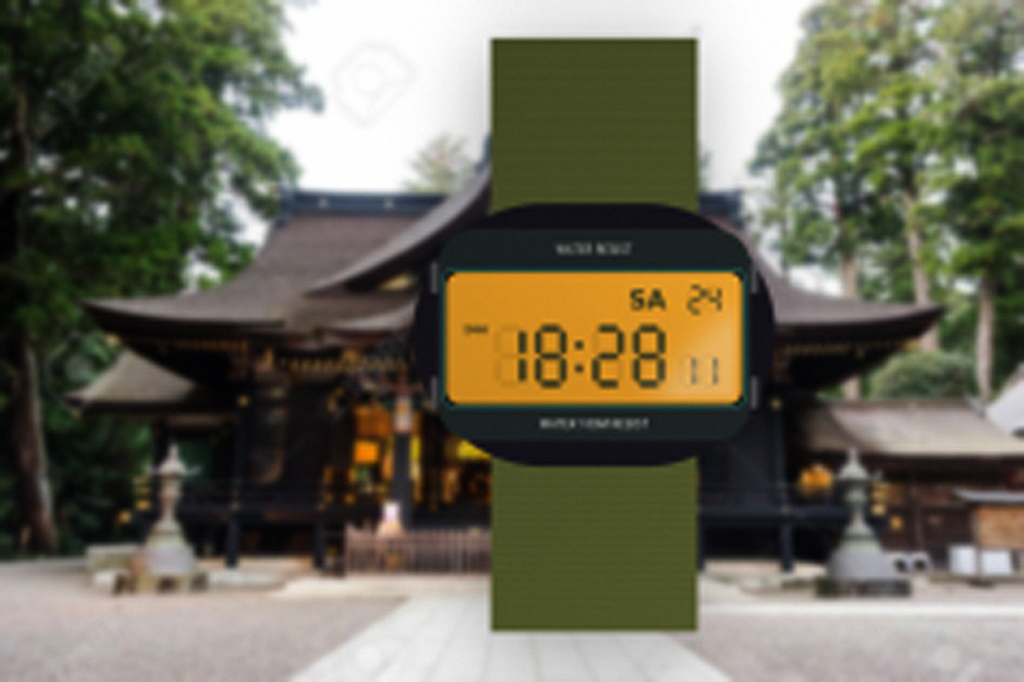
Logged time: 18.28.11
